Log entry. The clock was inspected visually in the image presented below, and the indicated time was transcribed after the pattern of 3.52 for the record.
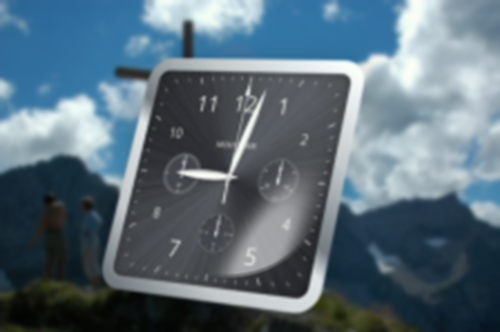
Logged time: 9.02
